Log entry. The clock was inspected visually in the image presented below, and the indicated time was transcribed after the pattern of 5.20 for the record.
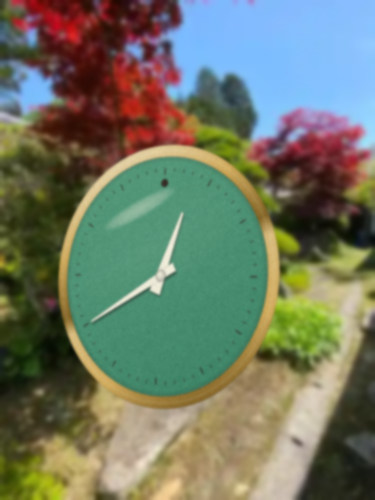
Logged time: 12.40
